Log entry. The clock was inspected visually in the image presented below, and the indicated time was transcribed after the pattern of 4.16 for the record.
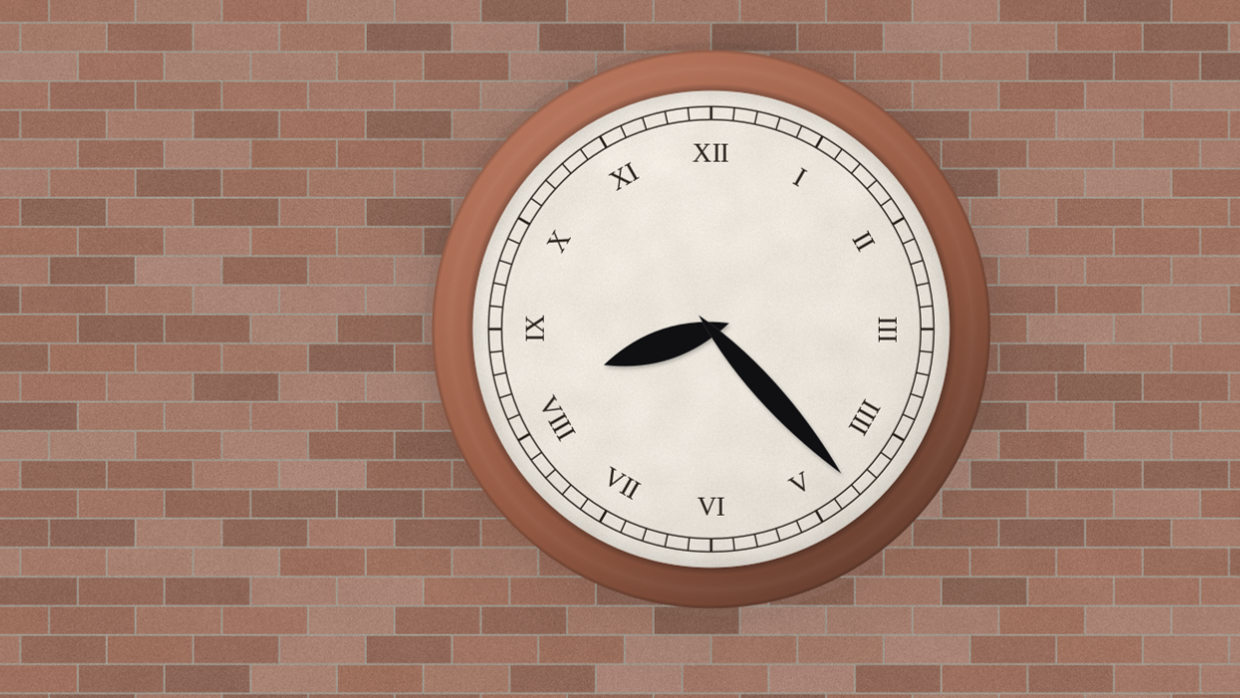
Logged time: 8.23
